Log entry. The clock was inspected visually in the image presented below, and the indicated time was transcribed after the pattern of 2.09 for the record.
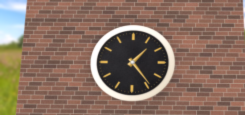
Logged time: 1.24
